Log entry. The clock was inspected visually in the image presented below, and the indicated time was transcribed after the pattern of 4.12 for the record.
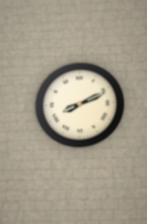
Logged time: 8.11
